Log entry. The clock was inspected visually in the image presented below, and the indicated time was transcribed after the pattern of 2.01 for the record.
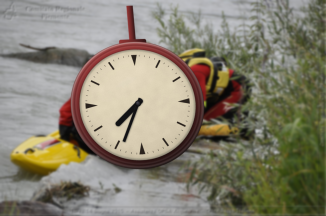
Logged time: 7.34
